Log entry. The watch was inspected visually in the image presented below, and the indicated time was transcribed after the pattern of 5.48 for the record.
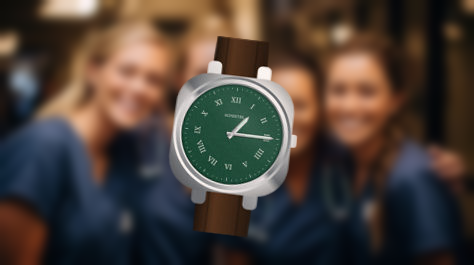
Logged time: 1.15
